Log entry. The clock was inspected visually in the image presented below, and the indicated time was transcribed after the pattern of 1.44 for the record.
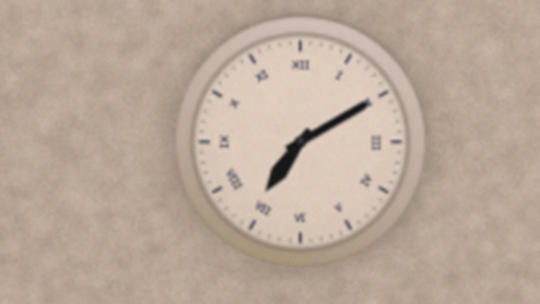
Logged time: 7.10
